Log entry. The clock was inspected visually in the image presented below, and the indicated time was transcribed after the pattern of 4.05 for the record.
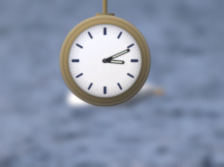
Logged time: 3.11
